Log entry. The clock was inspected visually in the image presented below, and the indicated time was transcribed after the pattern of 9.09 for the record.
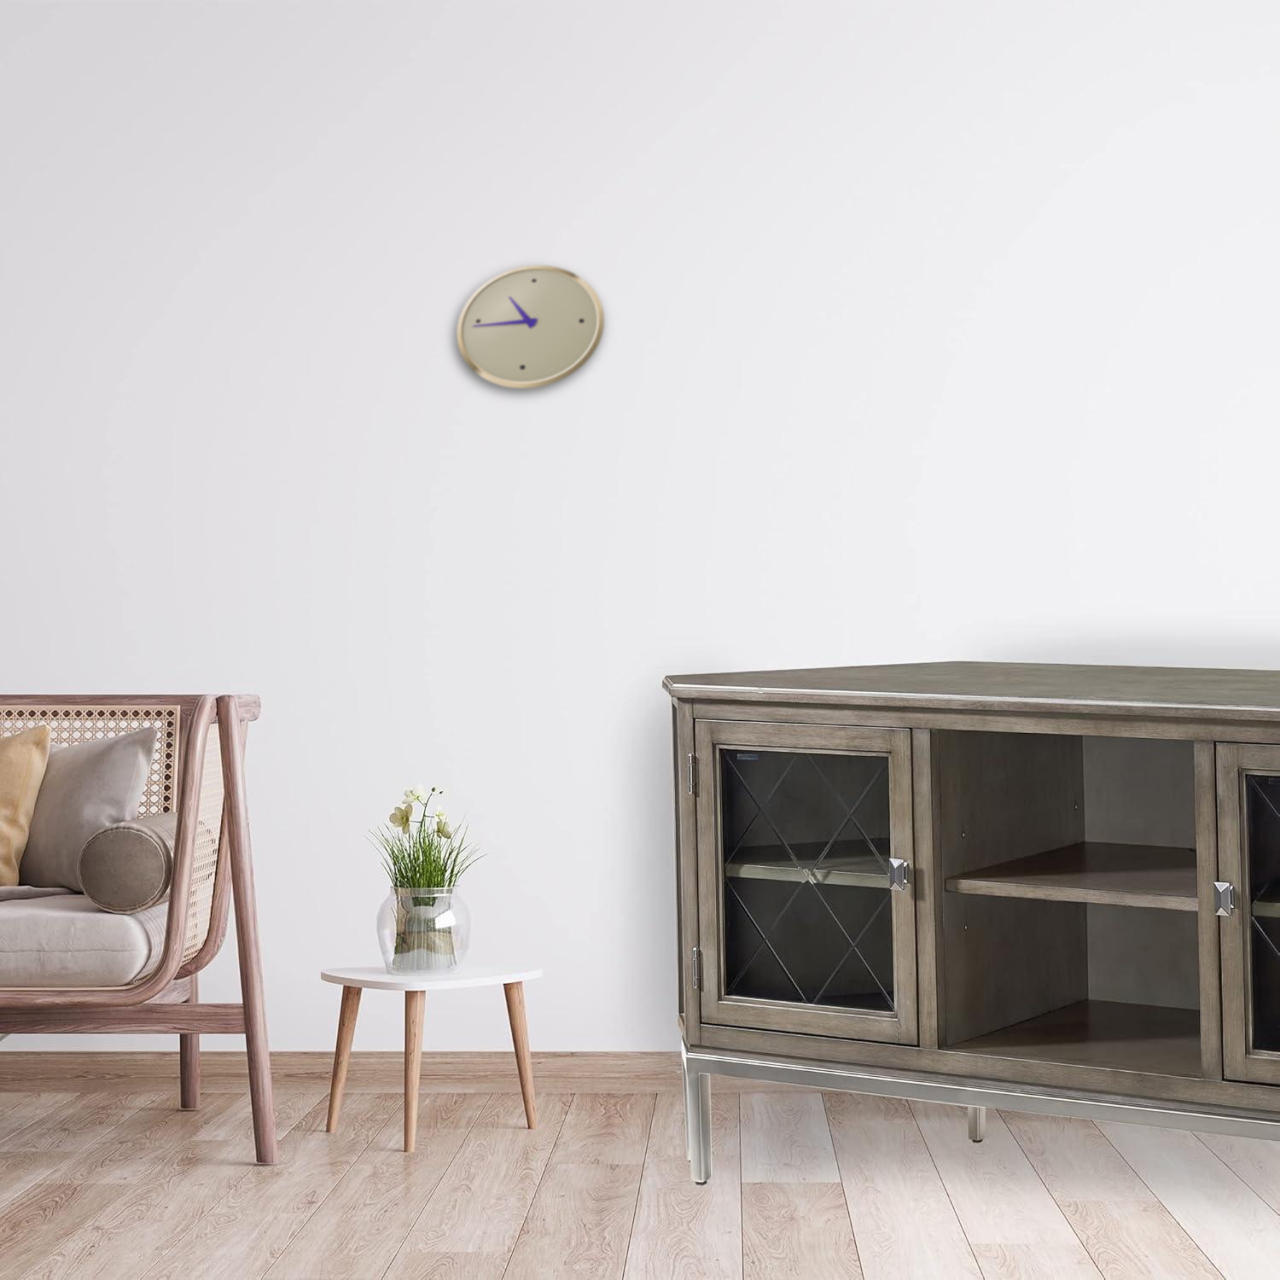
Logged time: 10.44
